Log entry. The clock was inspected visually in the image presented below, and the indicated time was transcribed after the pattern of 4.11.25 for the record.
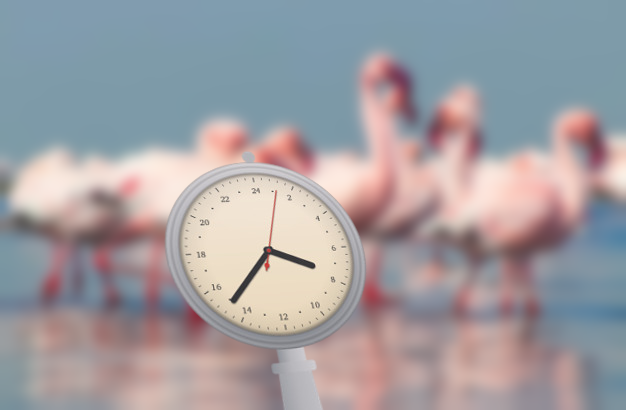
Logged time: 7.37.03
